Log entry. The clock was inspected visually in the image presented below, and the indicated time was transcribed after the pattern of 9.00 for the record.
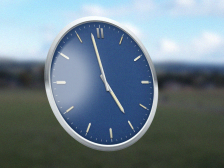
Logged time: 4.58
